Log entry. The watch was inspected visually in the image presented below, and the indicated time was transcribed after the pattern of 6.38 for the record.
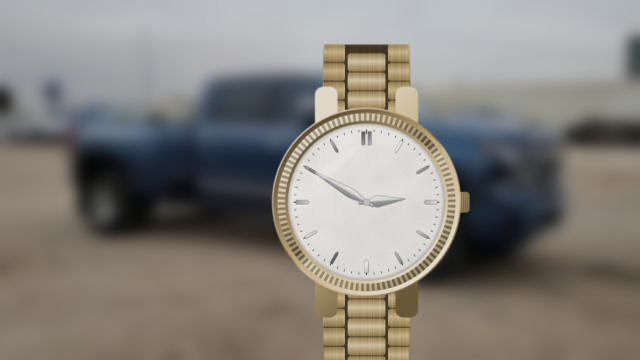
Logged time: 2.50
